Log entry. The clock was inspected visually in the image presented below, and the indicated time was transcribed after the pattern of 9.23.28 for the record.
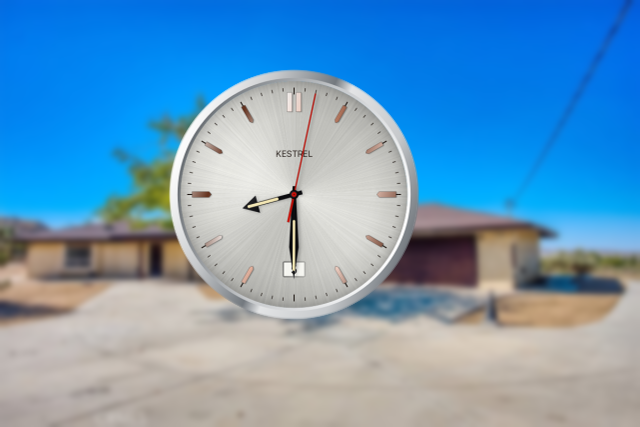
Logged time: 8.30.02
